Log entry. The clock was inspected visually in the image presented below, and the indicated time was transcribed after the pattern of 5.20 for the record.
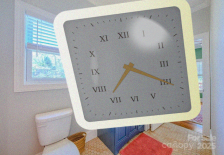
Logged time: 7.20
